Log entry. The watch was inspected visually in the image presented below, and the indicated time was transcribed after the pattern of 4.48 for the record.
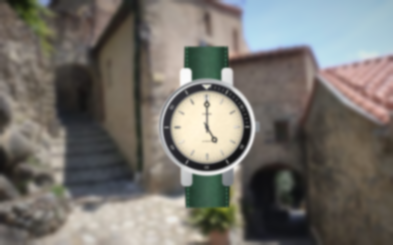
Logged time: 5.00
